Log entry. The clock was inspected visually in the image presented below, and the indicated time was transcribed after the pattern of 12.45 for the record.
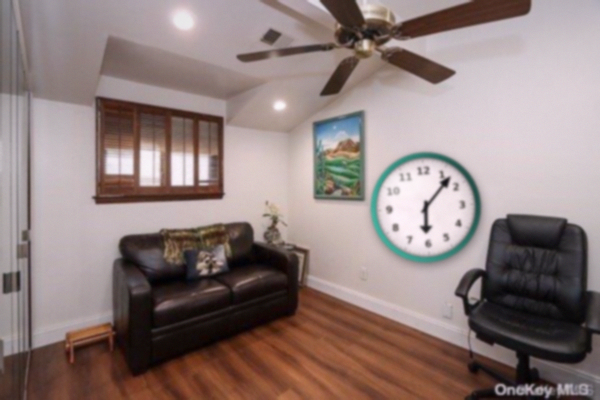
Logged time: 6.07
